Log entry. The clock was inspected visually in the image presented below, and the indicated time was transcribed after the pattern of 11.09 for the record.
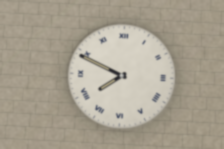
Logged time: 7.49
